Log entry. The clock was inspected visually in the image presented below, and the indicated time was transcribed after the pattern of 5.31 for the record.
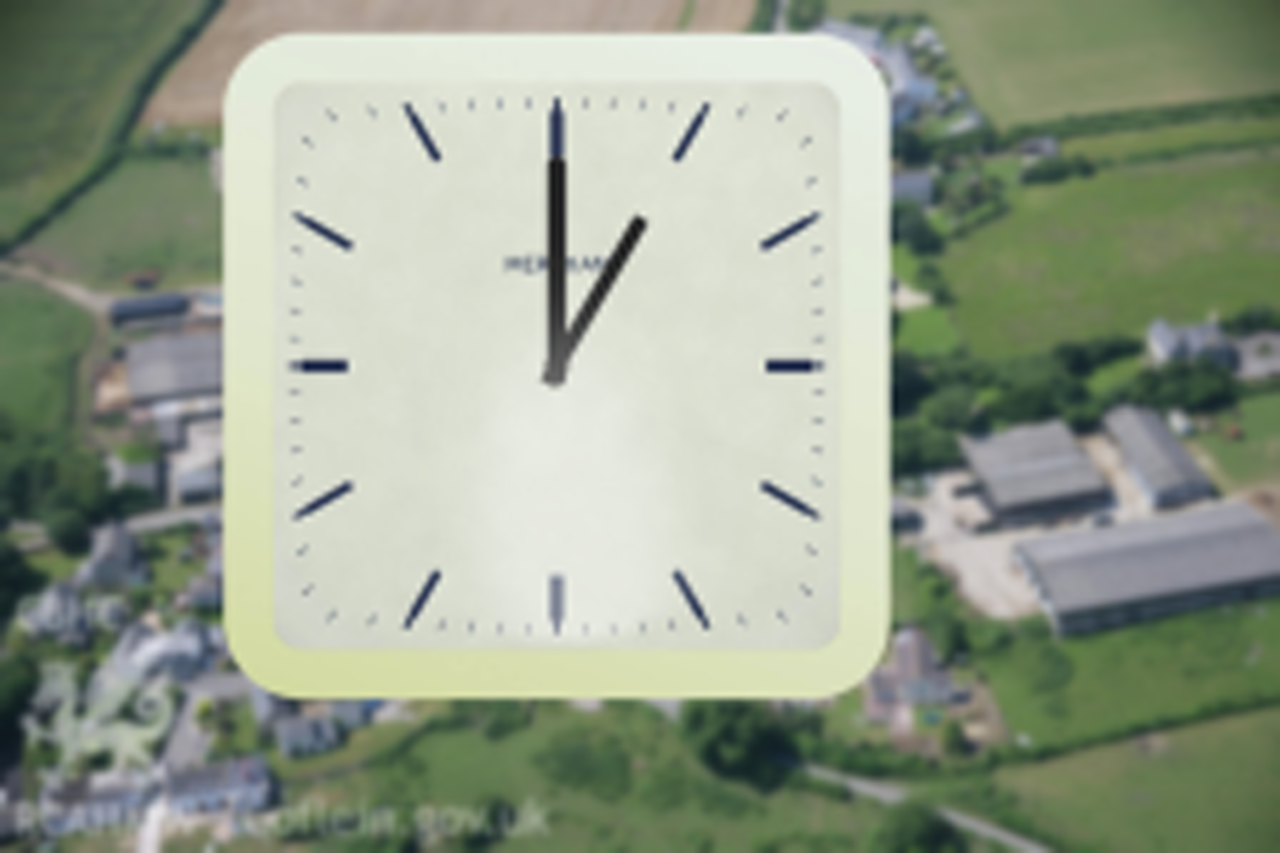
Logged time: 1.00
